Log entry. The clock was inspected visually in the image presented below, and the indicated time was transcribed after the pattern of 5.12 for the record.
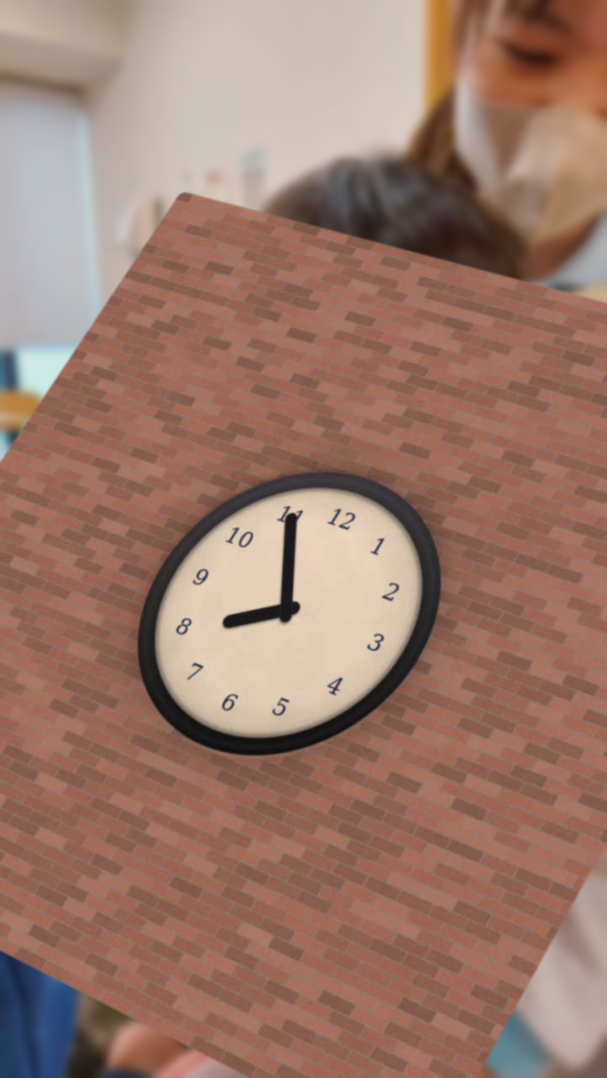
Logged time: 7.55
